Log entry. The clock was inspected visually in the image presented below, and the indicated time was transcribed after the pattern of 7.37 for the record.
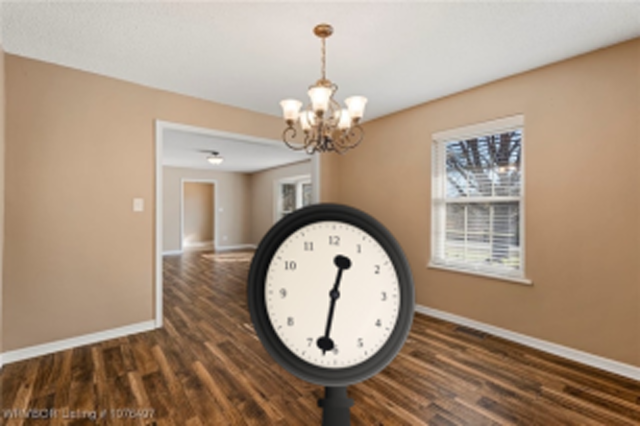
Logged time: 12.32
